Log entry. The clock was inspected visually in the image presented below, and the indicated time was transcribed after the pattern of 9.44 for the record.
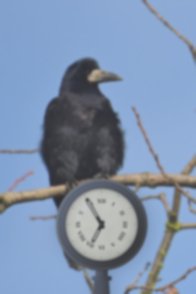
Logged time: 6.55
